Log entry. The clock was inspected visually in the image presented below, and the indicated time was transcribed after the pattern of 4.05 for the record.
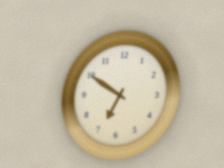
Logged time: 6.50
